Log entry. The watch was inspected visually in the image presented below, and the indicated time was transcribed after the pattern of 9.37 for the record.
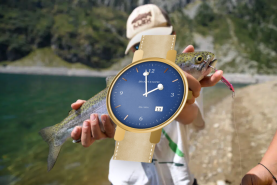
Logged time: 1.58
